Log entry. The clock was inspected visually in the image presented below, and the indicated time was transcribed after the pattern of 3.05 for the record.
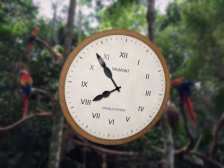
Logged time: 7.53
